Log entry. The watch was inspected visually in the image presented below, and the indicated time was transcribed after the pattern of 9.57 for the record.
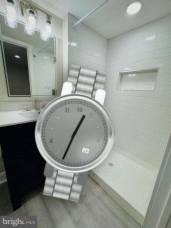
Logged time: 12.32
